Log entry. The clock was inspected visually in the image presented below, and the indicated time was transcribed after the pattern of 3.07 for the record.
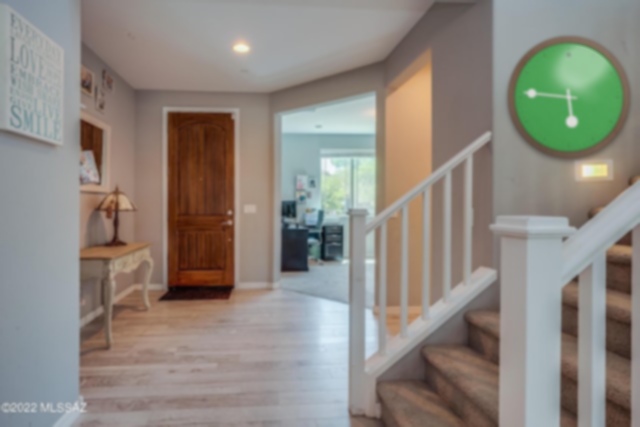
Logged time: 5.46
